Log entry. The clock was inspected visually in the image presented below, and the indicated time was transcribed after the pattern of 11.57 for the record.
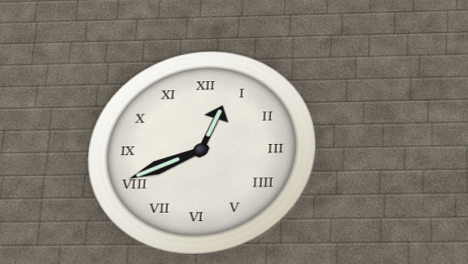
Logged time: 12.41
